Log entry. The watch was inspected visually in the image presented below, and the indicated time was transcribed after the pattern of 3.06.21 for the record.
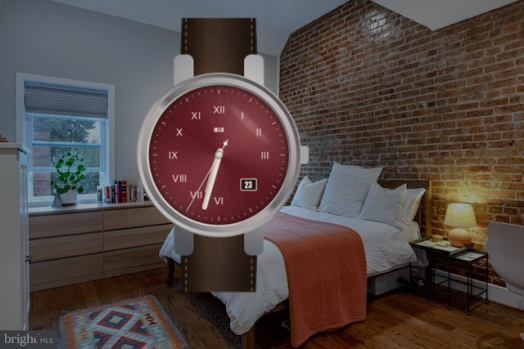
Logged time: 6.32.35
